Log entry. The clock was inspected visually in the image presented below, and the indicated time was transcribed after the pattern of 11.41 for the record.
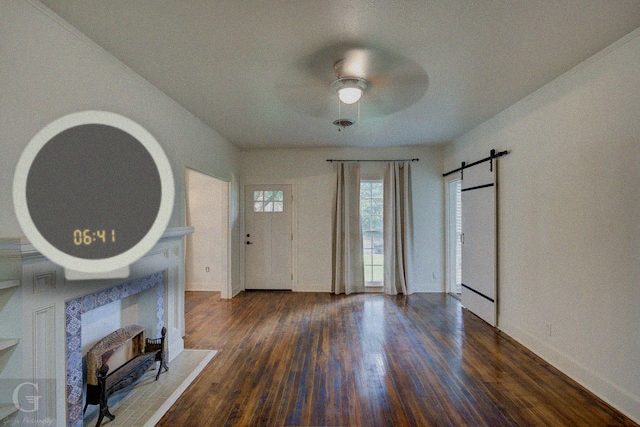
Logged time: 6.41
